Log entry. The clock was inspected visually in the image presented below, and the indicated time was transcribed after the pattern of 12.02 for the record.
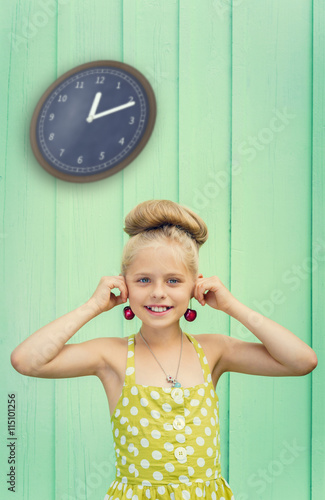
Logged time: 12.11
